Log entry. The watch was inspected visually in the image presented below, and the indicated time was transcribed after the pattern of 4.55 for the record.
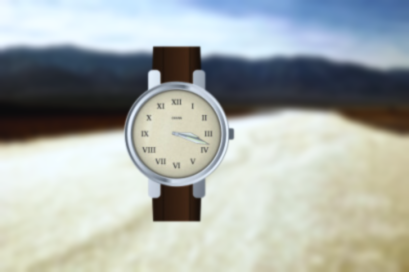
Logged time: 3.18
